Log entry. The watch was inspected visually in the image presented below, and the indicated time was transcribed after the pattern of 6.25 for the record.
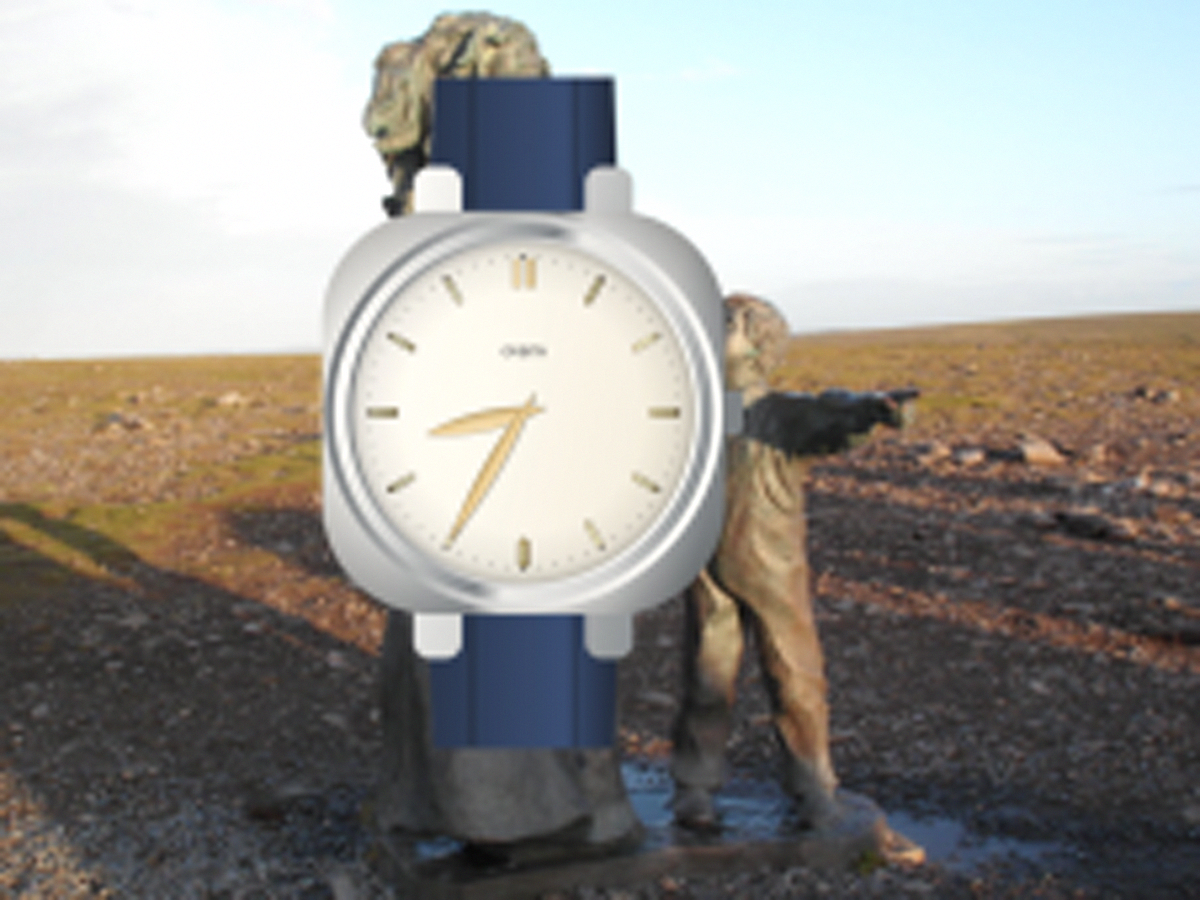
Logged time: 8.35
